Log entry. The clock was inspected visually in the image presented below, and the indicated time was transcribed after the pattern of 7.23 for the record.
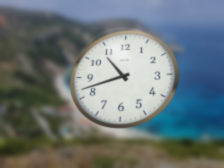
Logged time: 10.42
